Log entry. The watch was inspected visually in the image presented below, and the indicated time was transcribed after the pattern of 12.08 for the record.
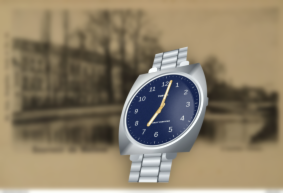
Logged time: 7.02
